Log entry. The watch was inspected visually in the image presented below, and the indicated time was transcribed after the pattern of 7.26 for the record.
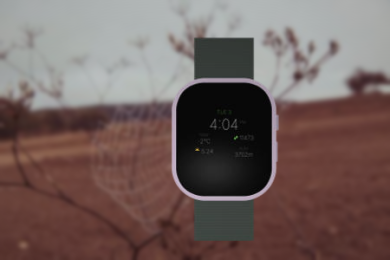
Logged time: 4.04
